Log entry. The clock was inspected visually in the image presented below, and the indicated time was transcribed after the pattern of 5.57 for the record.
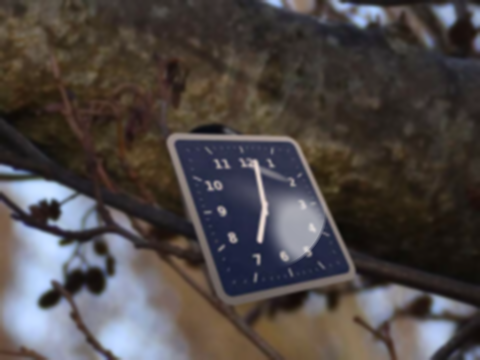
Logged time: 7.02
